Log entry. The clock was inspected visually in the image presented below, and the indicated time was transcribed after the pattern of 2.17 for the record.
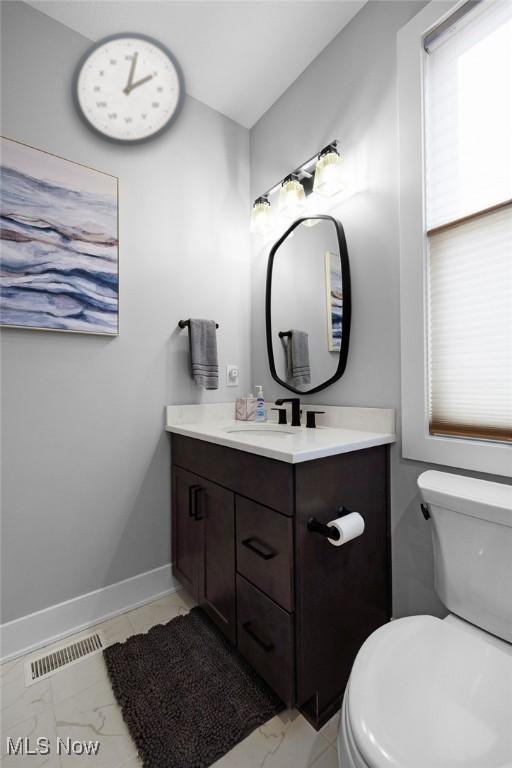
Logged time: 2.02
